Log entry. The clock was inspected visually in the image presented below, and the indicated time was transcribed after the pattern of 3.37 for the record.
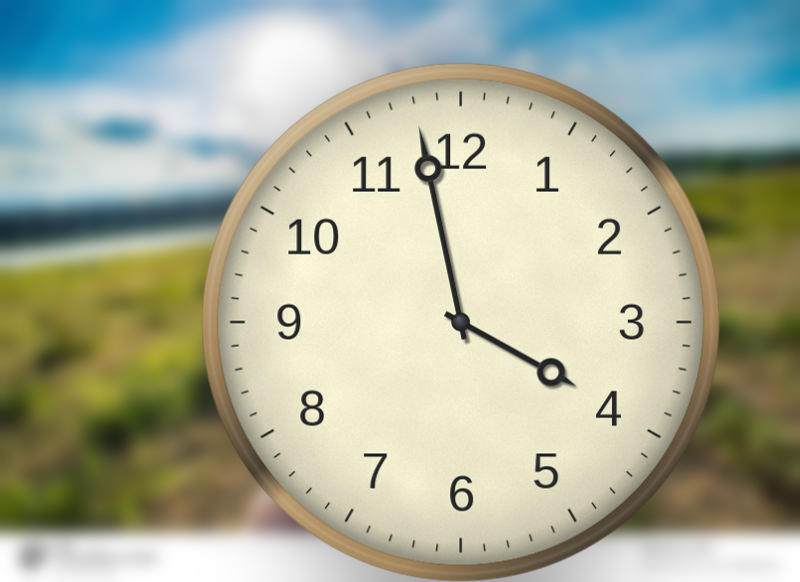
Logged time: 3.58
